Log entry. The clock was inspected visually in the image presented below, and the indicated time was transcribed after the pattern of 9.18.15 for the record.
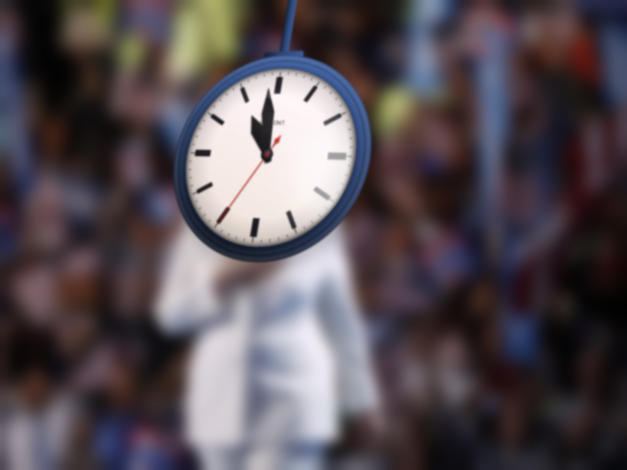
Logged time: 10.58.35
